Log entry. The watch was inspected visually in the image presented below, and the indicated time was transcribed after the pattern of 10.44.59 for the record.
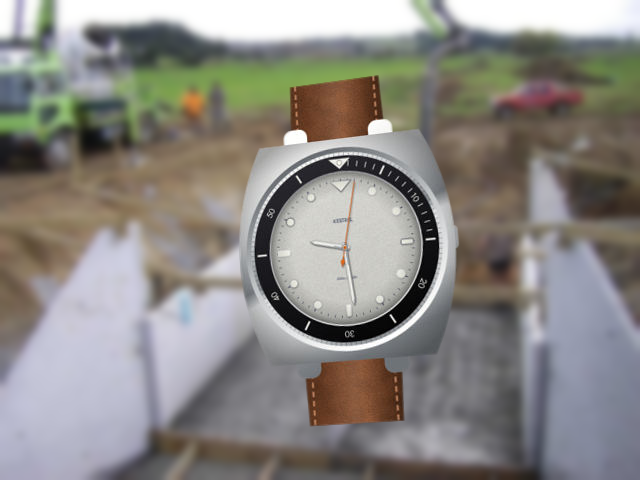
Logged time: 9.29.02
